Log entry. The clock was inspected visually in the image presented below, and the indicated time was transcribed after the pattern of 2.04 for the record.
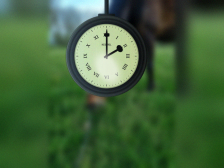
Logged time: 2.00
